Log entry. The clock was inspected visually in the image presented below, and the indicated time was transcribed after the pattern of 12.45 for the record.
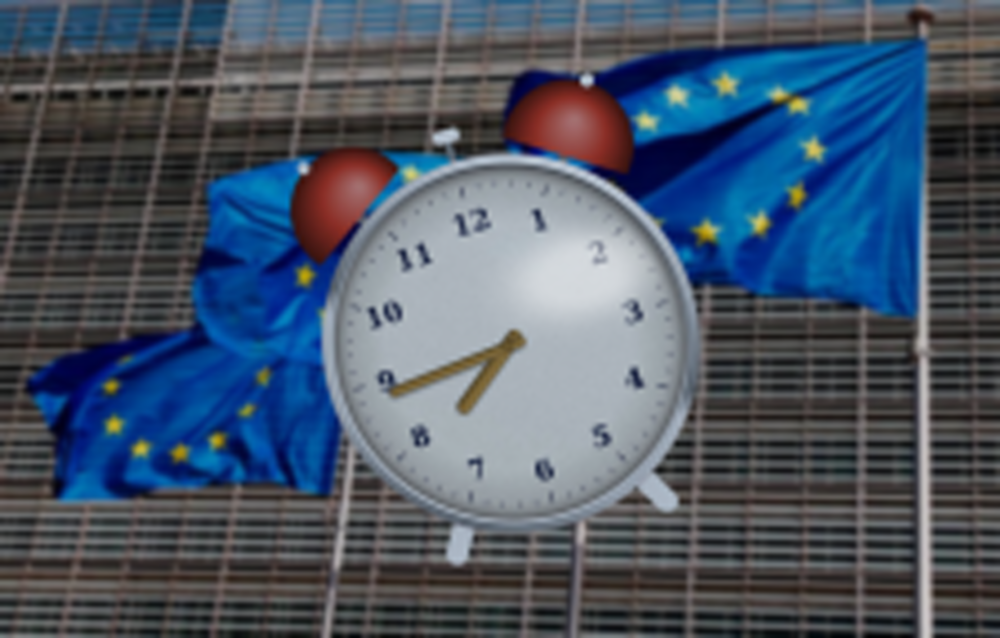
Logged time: 7.44
